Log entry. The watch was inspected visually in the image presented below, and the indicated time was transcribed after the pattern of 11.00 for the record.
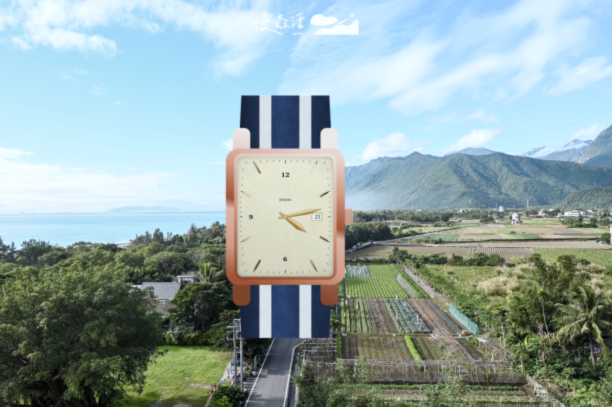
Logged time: 4.13
